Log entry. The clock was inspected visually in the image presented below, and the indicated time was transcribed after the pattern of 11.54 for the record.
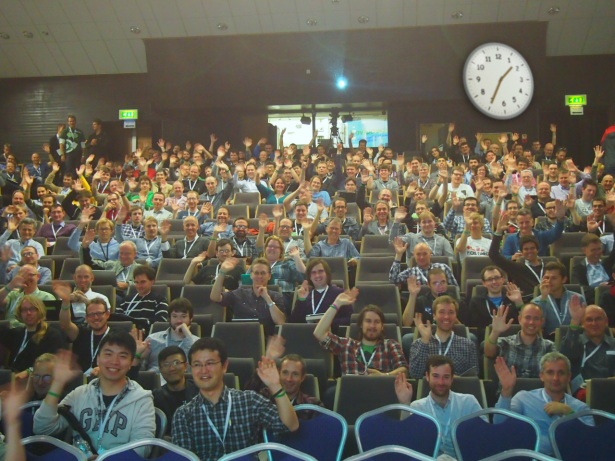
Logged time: 1.35
